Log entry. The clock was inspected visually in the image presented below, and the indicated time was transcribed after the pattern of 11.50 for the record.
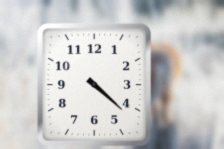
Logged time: 4.22
